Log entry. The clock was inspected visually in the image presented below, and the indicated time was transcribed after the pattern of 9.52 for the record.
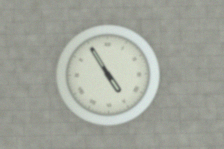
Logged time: 4.55
